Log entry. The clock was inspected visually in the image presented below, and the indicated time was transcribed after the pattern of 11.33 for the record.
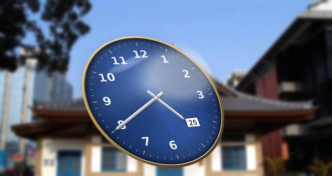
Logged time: 4.40
